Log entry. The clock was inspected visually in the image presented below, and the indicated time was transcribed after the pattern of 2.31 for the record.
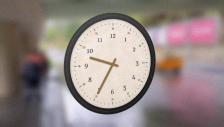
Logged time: 9.35
